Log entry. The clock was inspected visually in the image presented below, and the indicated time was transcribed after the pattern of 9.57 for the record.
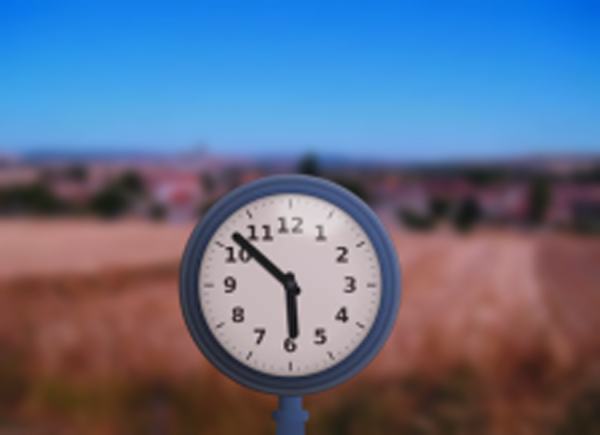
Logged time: 5.52
